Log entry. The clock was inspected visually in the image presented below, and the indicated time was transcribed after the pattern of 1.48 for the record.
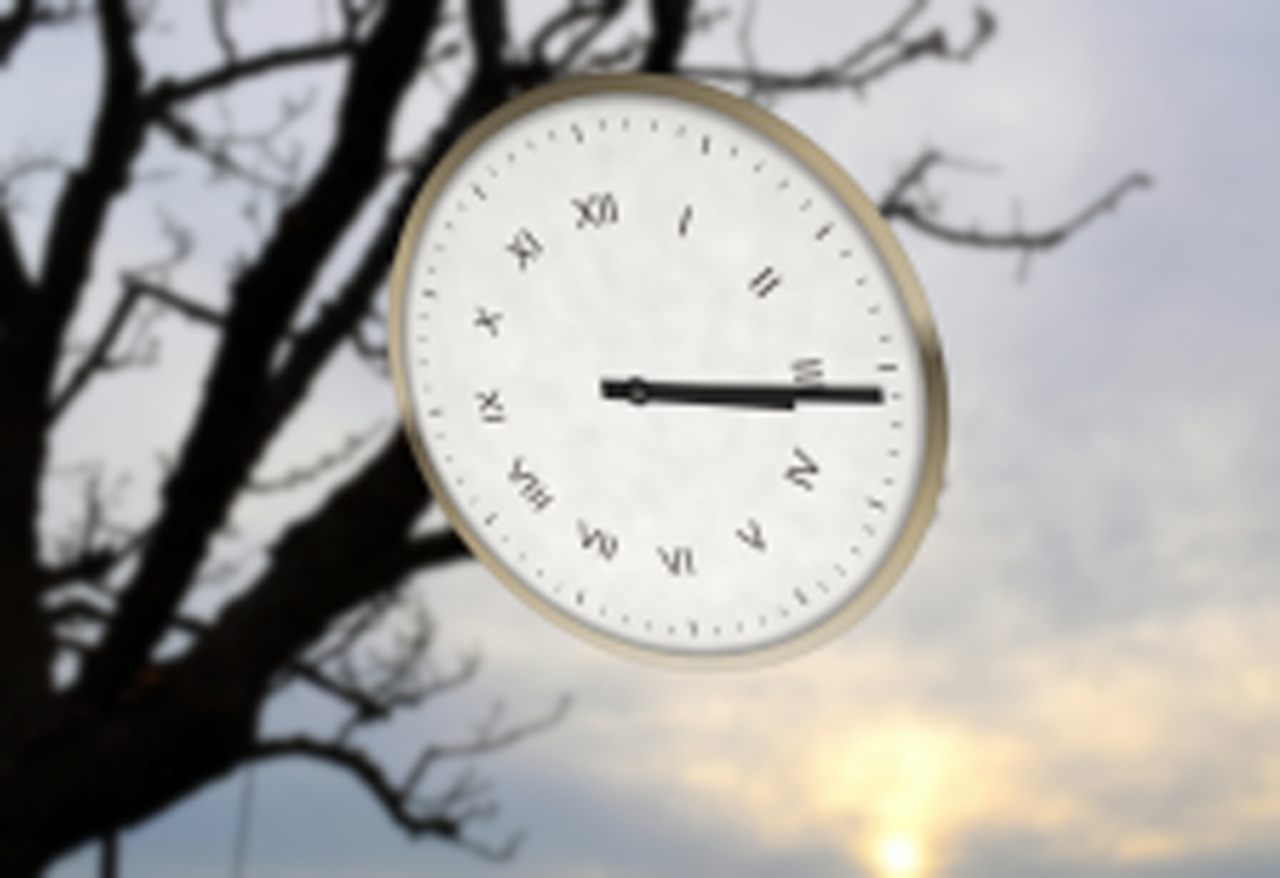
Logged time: 3.16
